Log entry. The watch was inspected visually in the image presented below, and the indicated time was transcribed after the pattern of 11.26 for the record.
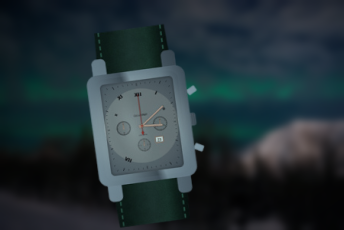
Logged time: 3.09
